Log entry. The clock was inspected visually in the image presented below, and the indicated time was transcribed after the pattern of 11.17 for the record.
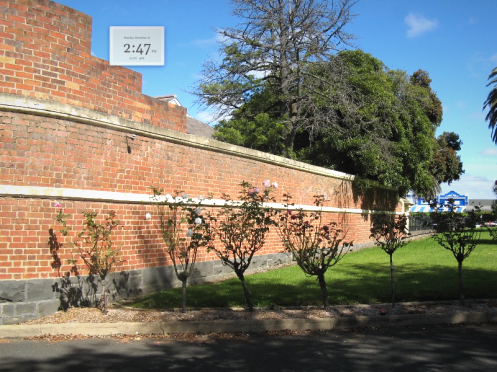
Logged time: 2.47
